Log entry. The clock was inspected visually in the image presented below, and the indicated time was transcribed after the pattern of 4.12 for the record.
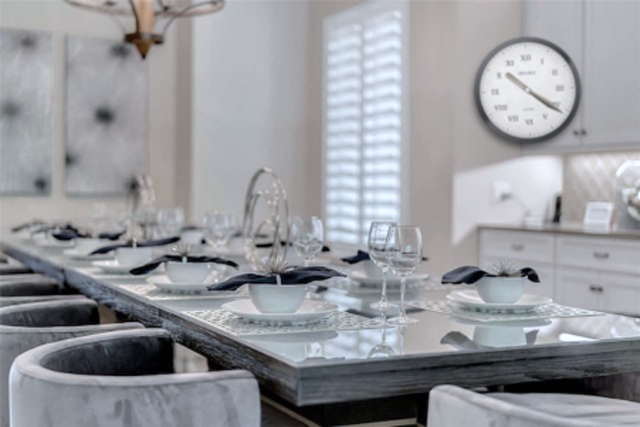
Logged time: 10.21
